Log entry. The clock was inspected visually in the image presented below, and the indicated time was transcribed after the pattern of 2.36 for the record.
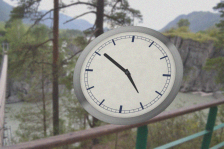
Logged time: 4.51
